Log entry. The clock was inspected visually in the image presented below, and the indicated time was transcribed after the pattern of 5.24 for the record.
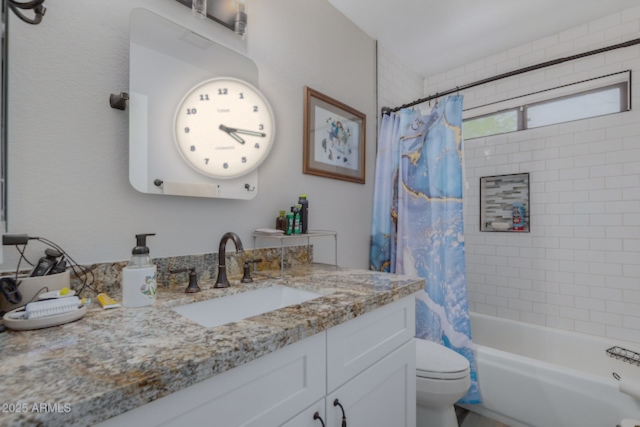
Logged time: 4.17
